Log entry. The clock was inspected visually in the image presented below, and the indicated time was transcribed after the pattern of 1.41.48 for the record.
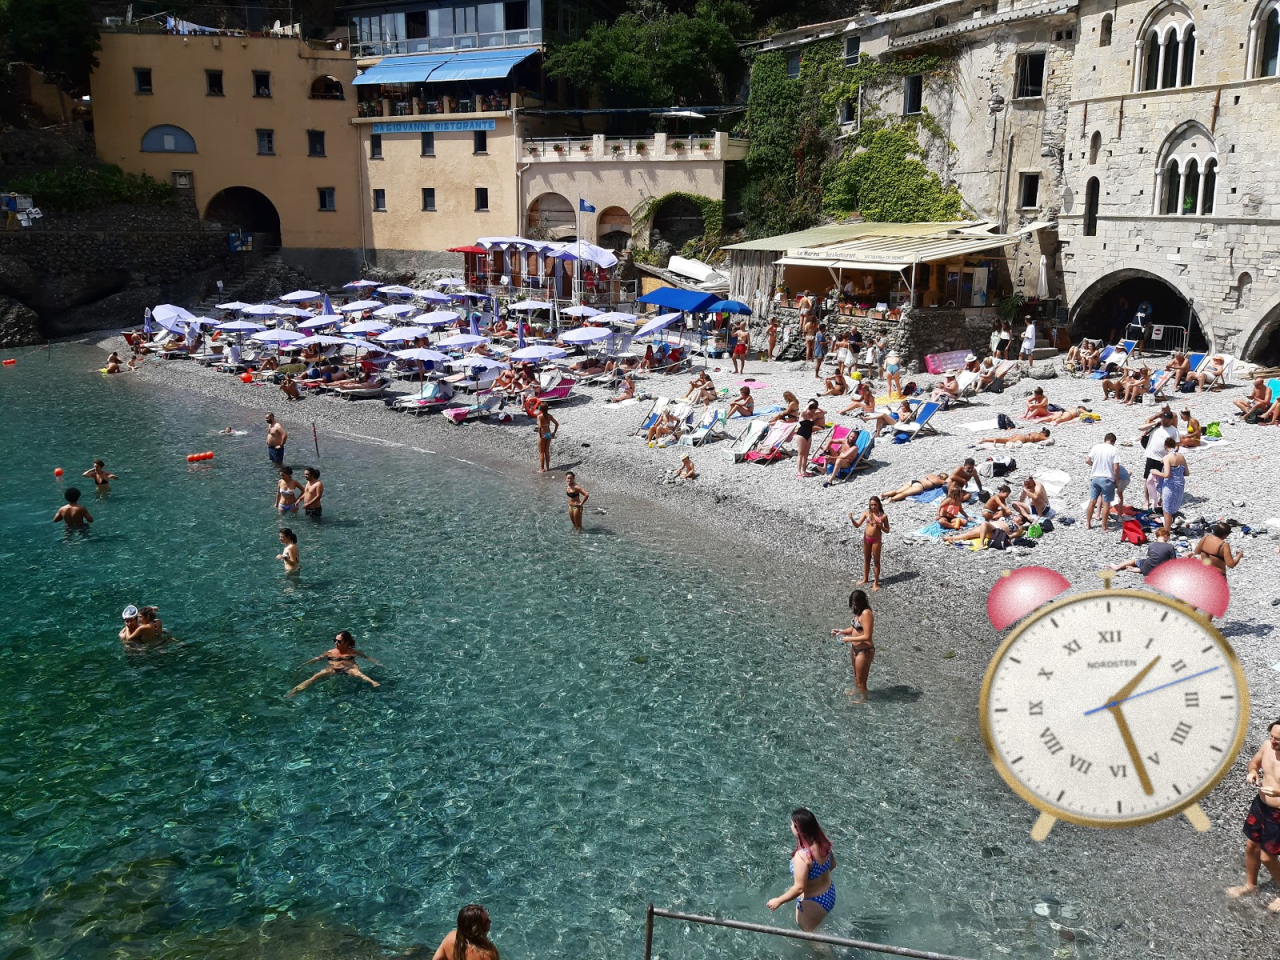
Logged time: 1.27.12
